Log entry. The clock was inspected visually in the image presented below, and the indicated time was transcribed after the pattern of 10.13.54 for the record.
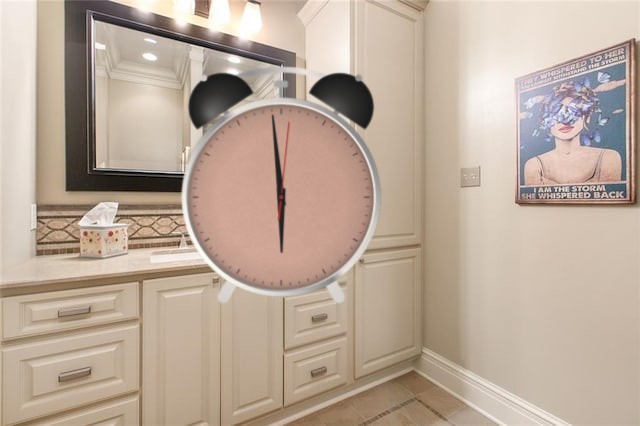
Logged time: 5.59.01
